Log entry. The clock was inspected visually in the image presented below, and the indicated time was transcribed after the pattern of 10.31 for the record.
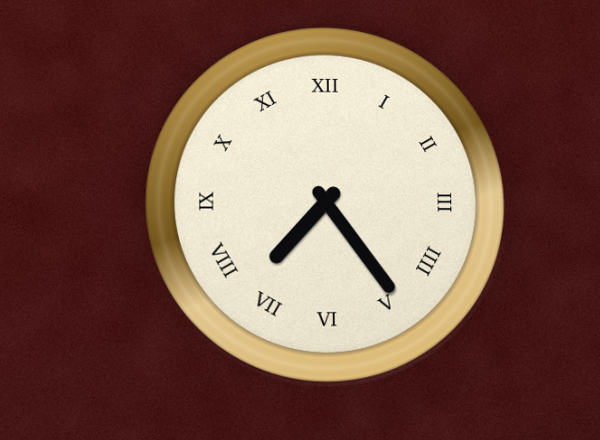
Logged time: 7.24
